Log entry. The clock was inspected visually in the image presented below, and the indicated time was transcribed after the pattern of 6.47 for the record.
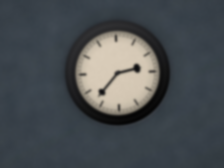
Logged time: 2.37
